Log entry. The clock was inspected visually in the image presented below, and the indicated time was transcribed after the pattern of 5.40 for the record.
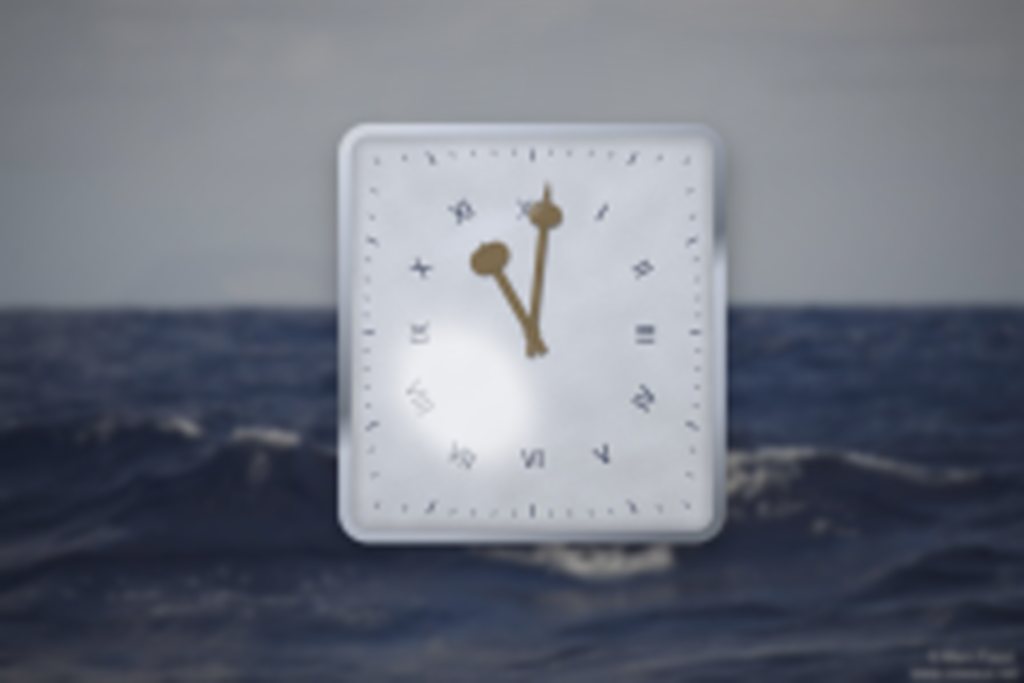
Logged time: 11.01
